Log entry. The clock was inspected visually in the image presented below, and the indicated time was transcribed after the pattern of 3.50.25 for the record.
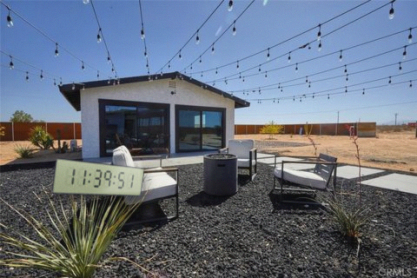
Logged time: 11.39.51
